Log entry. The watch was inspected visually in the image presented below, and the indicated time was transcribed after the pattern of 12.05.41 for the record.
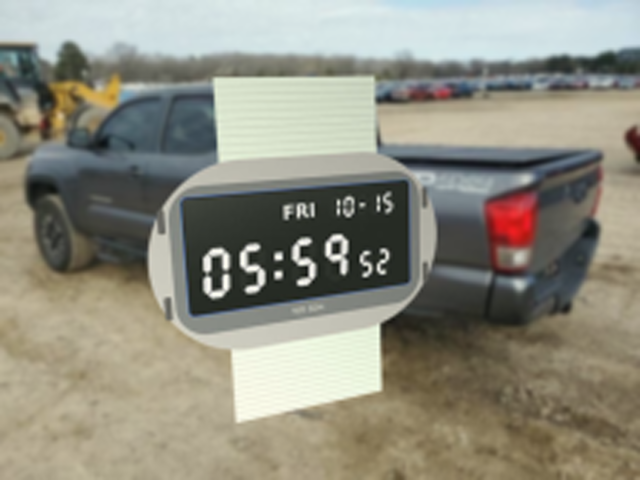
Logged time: 5.59.52
